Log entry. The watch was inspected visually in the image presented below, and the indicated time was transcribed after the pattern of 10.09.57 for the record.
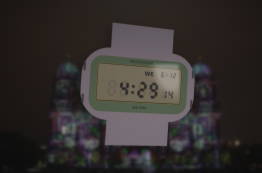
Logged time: 4.29.14
